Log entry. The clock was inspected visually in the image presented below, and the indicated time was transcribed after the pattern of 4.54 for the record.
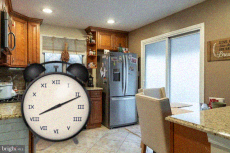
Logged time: 8.11
